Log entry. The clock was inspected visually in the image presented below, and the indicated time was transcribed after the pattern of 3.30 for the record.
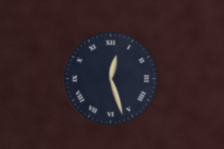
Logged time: 12.27
